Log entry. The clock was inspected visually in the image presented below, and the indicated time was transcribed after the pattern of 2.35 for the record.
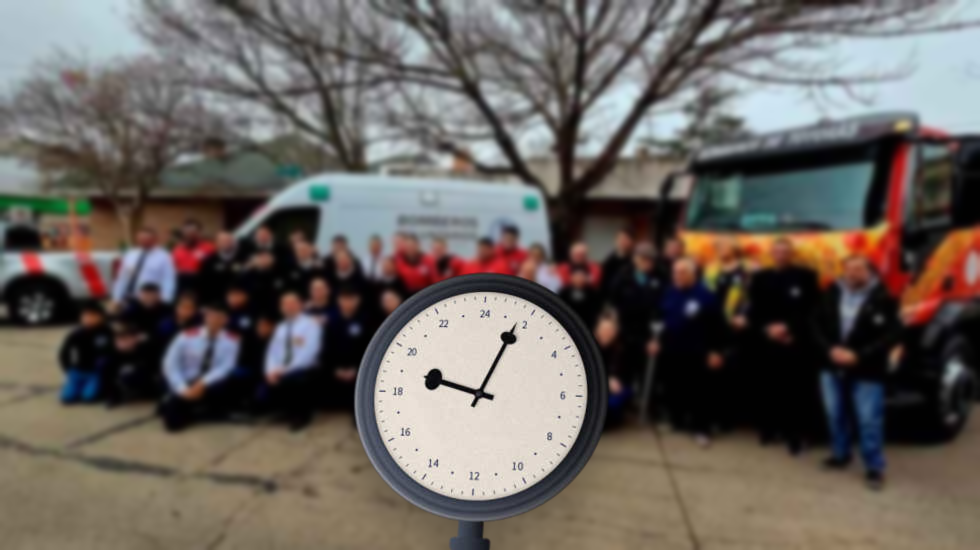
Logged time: 19.04
